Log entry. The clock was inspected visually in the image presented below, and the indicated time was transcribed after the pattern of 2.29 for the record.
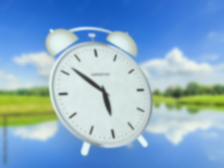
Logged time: 5.52
